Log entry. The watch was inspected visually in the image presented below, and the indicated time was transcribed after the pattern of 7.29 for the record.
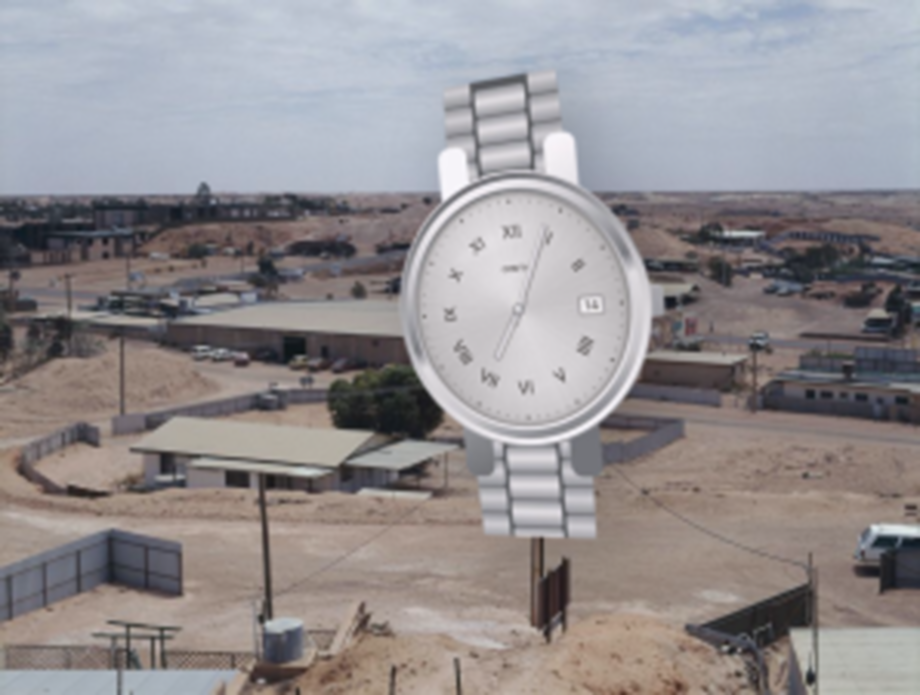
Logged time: 7.04
